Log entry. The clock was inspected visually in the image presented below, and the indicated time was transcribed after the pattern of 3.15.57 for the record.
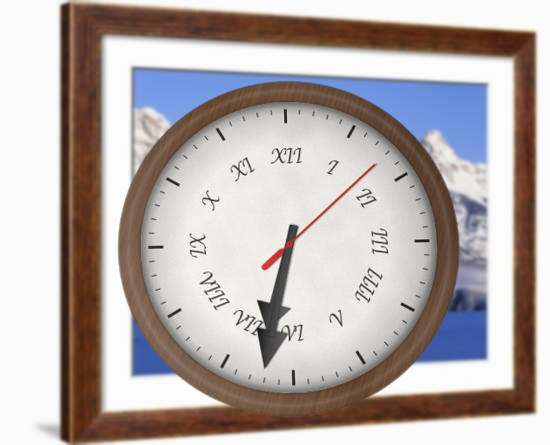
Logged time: 6.32.08
